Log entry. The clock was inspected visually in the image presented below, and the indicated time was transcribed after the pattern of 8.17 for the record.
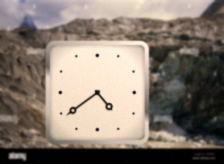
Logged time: 4.39
